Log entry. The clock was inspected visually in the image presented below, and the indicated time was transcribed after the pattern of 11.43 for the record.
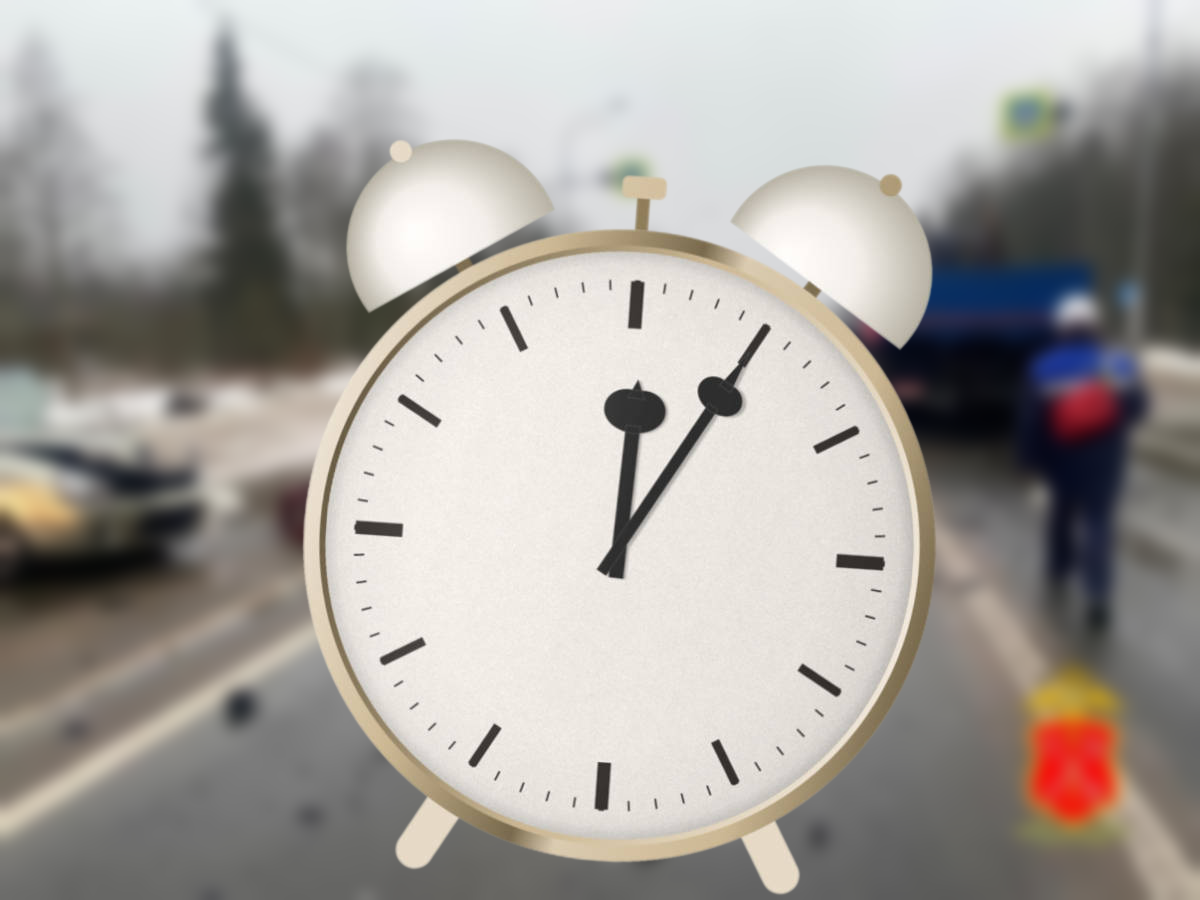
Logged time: 12.05
